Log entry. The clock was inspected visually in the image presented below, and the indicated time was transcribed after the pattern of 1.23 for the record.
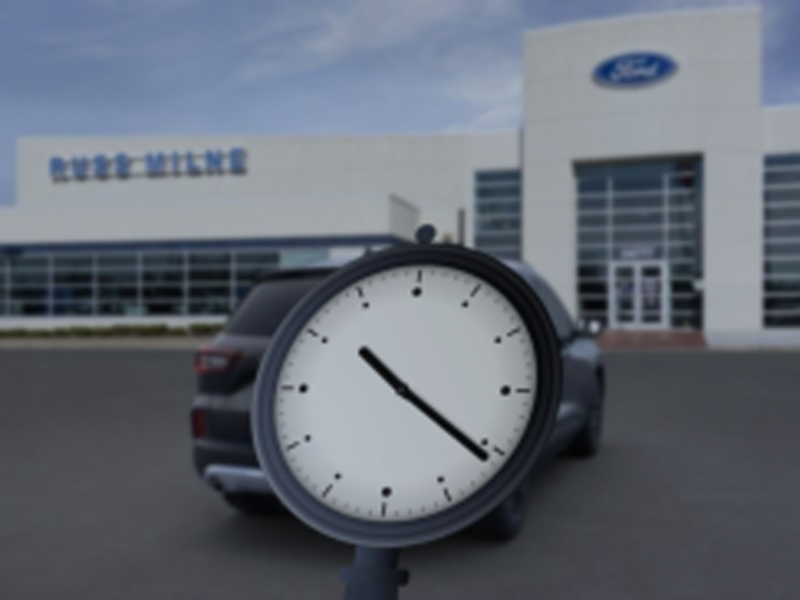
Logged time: 10.21
